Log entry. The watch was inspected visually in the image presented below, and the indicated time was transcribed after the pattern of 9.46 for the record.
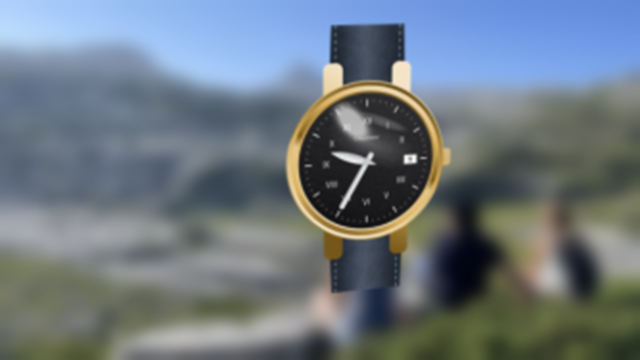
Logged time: 9.35
